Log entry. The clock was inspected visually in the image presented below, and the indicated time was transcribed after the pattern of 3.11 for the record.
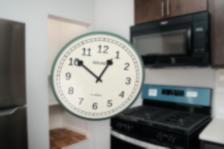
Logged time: 12.51
